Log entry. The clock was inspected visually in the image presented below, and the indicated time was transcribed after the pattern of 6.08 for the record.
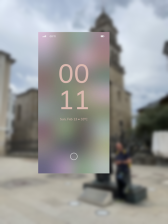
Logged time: 0.11
